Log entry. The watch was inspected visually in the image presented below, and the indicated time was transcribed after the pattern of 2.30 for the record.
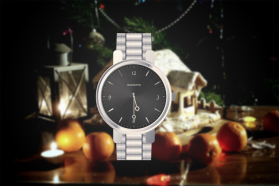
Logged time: 5.30
